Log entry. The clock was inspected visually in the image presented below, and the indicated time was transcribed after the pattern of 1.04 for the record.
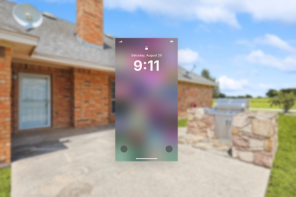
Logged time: 9.11
